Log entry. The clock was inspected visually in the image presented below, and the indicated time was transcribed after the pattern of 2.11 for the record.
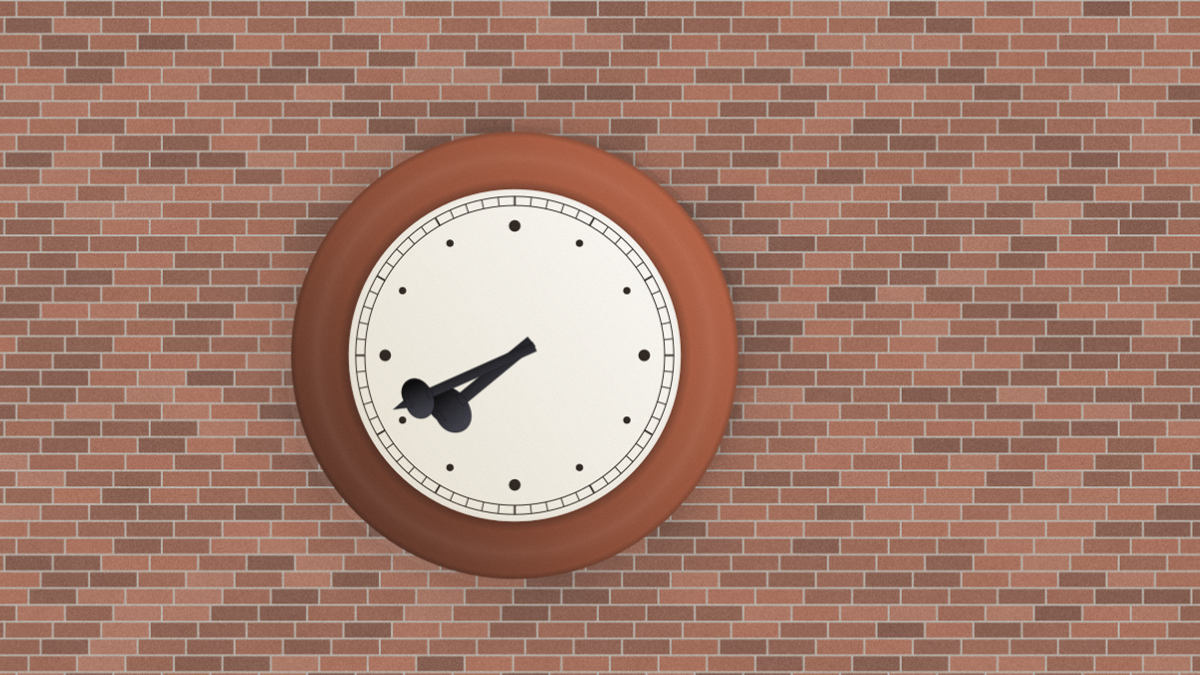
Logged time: 7.41
